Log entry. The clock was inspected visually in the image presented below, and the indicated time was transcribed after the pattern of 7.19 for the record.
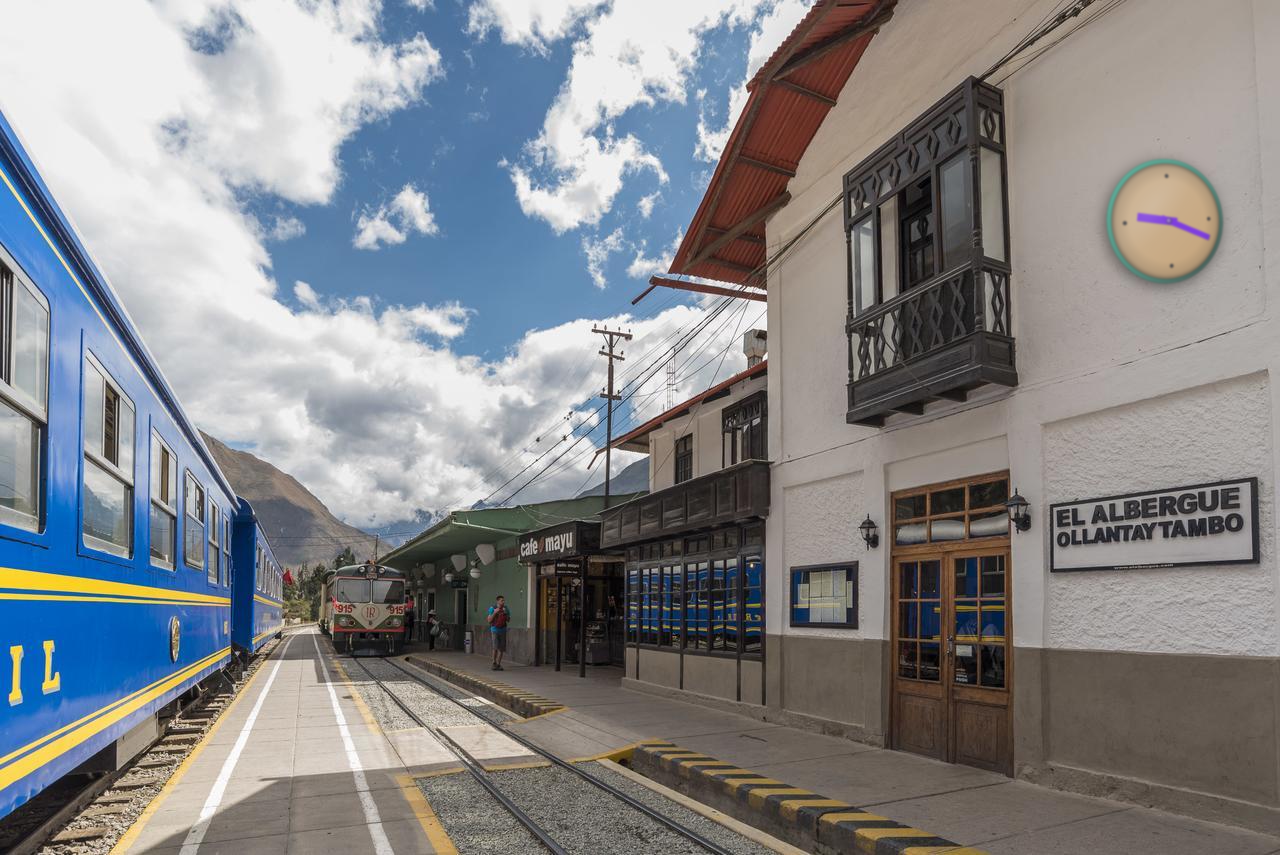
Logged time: 9.19
